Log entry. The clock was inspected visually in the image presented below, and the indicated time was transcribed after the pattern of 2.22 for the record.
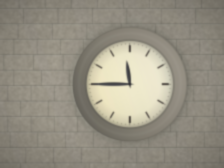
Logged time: 11.45
